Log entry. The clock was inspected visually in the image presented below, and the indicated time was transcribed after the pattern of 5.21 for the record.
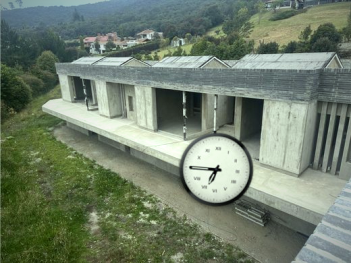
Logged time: 6.45
